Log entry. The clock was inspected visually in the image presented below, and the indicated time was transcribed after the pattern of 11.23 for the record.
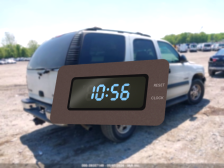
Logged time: 10.56
